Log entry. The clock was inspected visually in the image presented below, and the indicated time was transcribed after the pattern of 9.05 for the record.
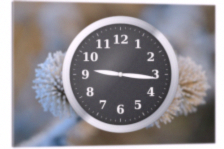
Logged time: 9.16
